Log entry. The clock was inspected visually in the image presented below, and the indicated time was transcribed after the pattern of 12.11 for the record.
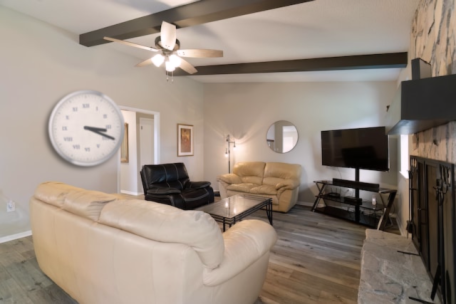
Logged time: 3.19
